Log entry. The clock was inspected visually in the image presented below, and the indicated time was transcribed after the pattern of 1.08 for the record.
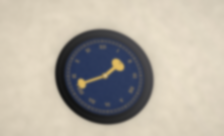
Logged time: 1.42
